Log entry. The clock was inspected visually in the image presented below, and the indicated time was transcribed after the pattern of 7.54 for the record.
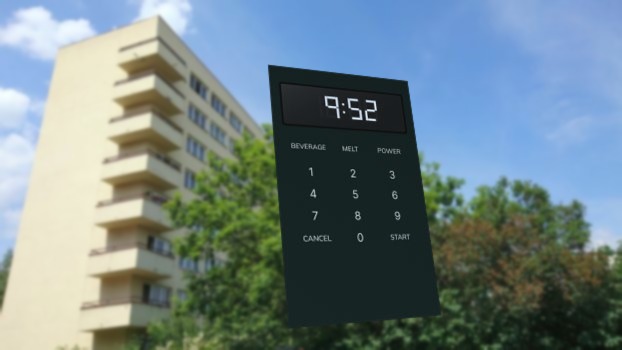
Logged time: 9.52
